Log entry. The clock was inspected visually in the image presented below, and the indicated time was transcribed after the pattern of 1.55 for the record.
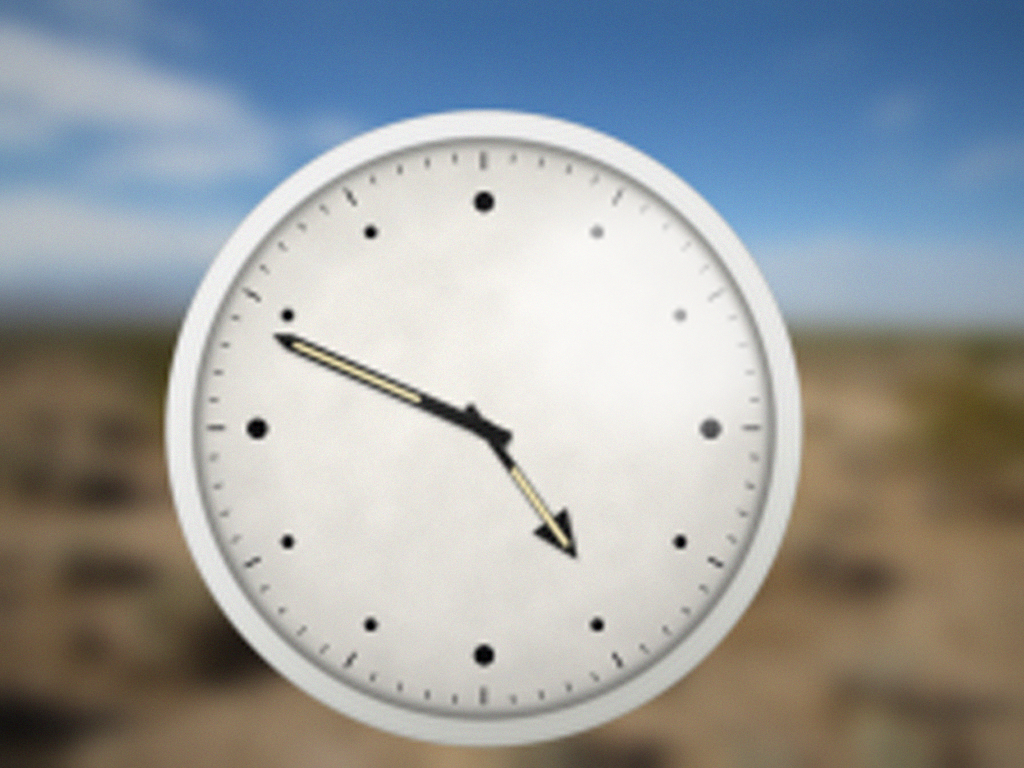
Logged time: 4.49
